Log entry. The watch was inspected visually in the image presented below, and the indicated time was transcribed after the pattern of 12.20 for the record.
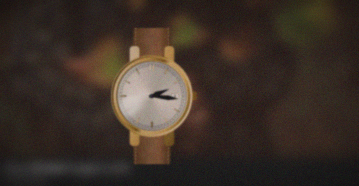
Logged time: 2.16
